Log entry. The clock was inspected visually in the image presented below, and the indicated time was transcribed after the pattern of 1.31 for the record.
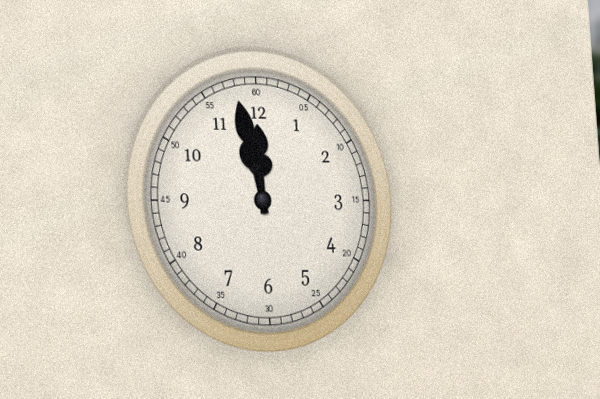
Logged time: 11.58
